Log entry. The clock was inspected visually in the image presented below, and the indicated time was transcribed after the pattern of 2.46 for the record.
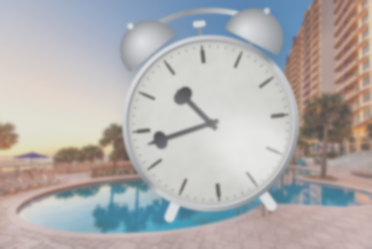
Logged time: 10.43
